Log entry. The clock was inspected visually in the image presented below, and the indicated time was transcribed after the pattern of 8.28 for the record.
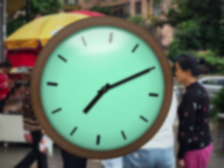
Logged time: 7.10
